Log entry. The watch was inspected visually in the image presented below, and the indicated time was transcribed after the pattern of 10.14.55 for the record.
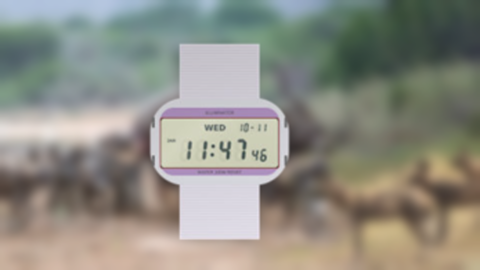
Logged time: 11.47.46
